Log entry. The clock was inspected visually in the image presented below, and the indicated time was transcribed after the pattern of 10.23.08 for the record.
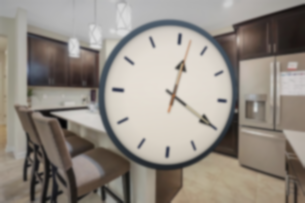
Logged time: 12.20.02
